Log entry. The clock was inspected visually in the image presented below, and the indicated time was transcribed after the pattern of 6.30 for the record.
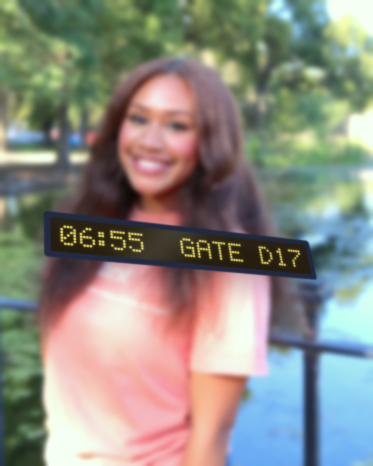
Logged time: 6.55
